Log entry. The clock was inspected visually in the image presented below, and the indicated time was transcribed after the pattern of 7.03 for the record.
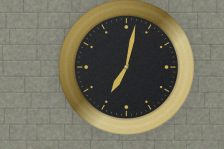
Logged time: 7.02
